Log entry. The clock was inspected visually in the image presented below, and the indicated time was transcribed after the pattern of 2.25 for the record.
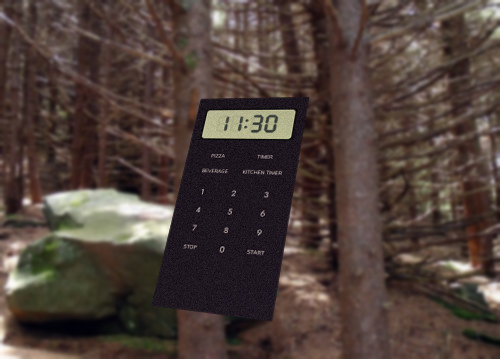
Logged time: 11.30
